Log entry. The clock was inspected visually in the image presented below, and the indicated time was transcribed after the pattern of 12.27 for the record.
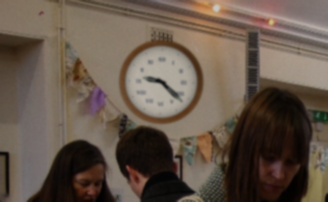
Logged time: 9.22
